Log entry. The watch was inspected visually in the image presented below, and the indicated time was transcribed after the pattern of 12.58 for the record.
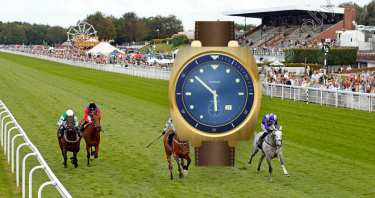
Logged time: 5.52
